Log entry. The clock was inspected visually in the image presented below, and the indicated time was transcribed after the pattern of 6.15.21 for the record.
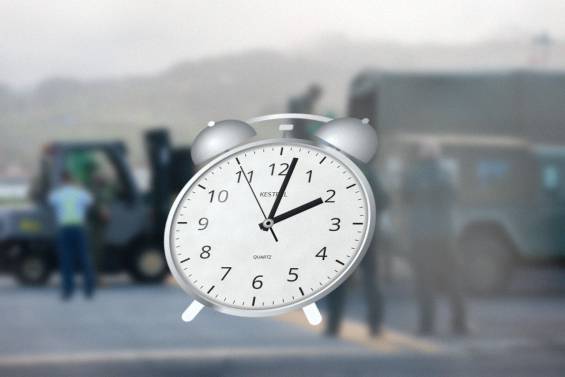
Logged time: 2.01.55
